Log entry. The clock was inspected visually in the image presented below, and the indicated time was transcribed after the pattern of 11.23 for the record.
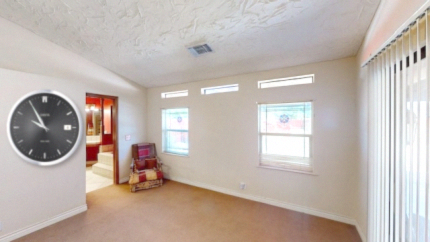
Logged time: 9.55
